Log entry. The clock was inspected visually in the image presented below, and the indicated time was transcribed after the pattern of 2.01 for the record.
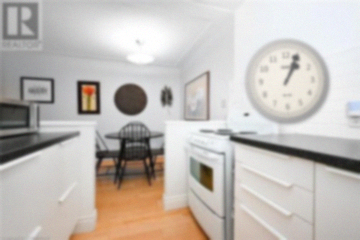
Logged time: 1.04
